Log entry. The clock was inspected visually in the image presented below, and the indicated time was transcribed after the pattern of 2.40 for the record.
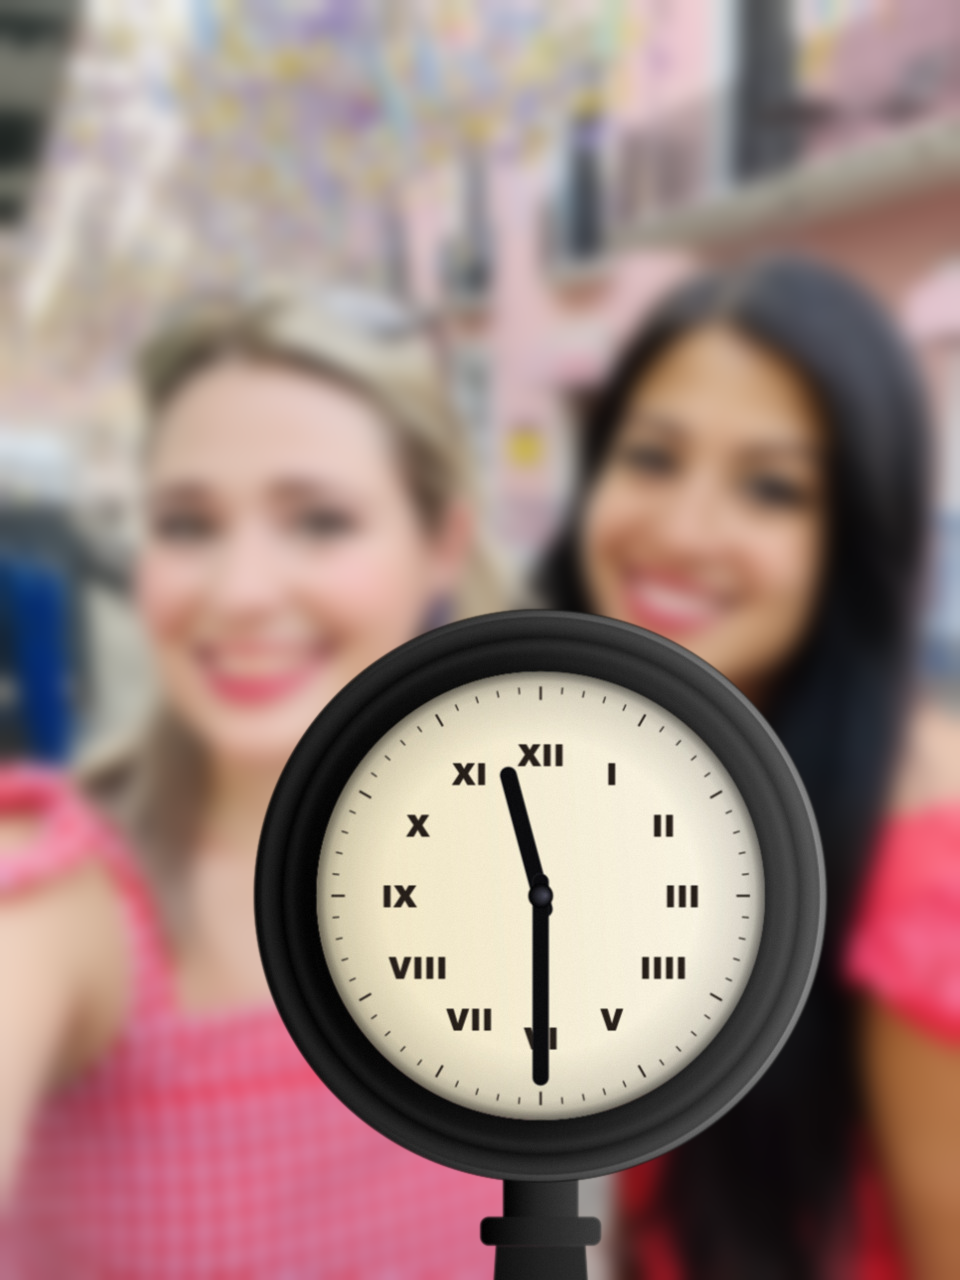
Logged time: 11.30
